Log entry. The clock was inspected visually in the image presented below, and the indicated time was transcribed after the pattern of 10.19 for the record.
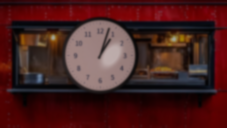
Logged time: 1.03
